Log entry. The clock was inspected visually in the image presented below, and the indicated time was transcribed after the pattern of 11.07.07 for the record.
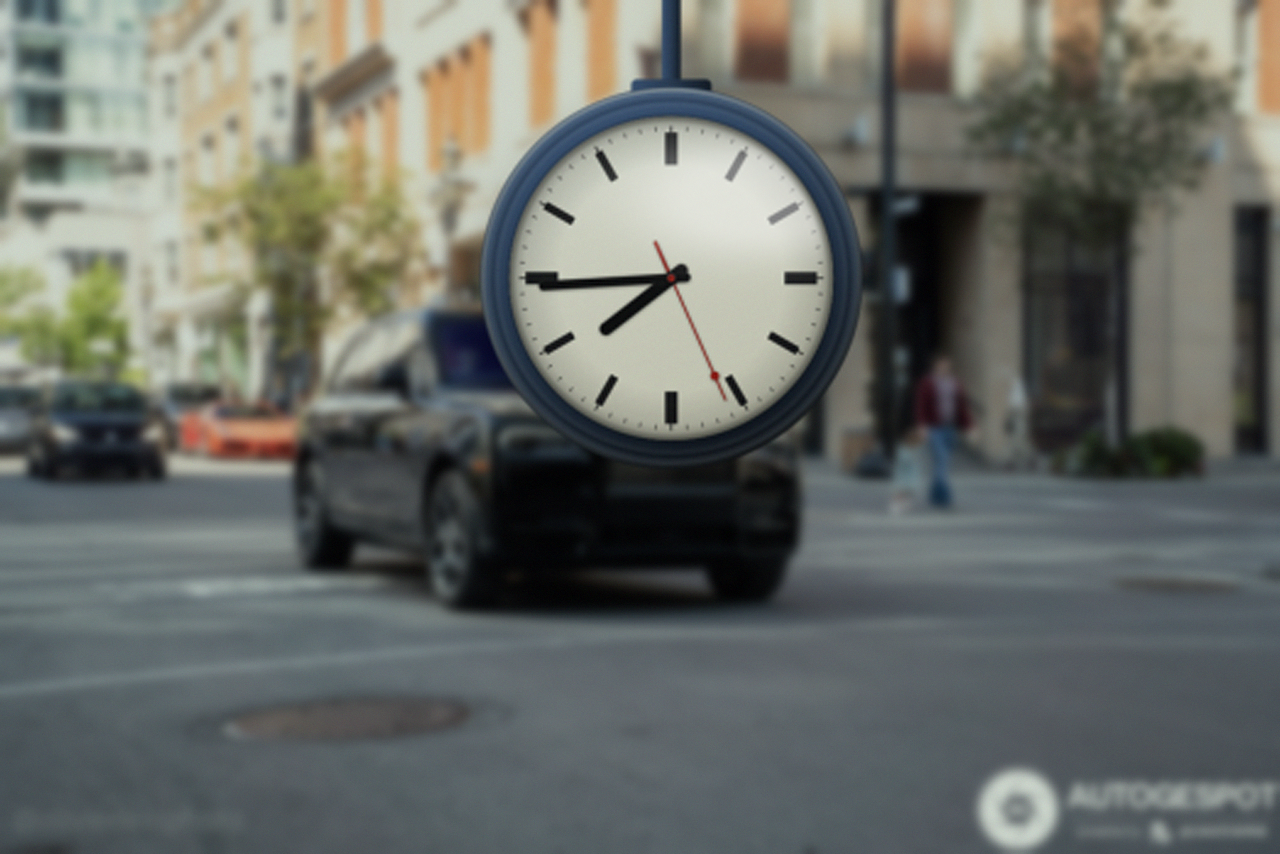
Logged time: 7.44.26
